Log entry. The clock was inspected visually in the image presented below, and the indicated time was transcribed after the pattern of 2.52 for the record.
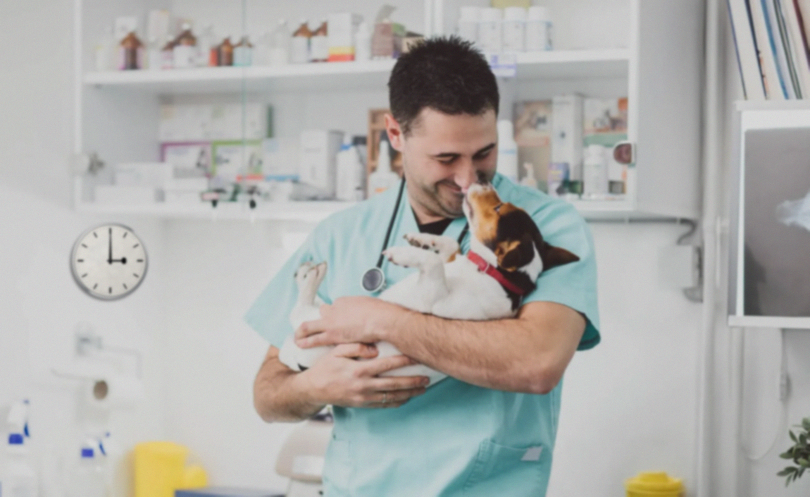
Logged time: 3.00
